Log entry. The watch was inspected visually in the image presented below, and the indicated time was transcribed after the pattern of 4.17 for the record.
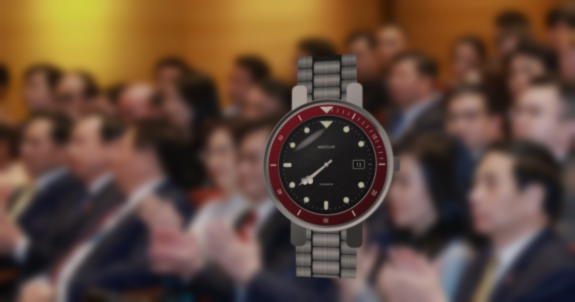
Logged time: 7.39
